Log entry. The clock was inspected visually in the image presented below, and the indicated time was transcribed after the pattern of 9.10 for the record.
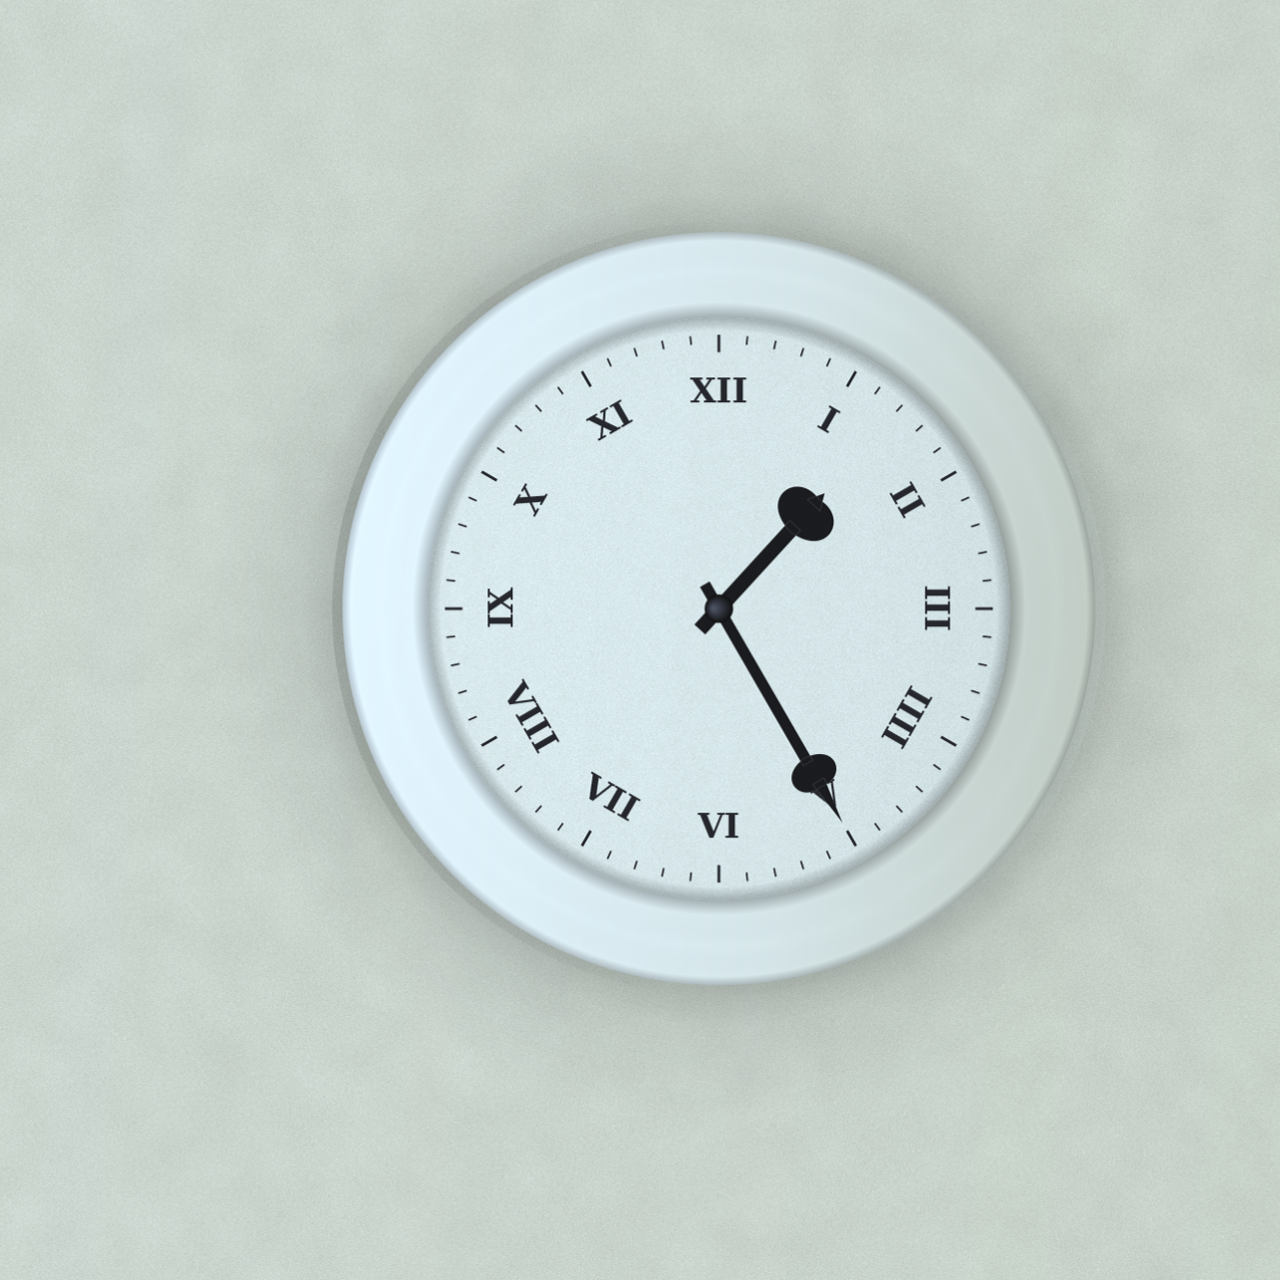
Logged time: 1.25
